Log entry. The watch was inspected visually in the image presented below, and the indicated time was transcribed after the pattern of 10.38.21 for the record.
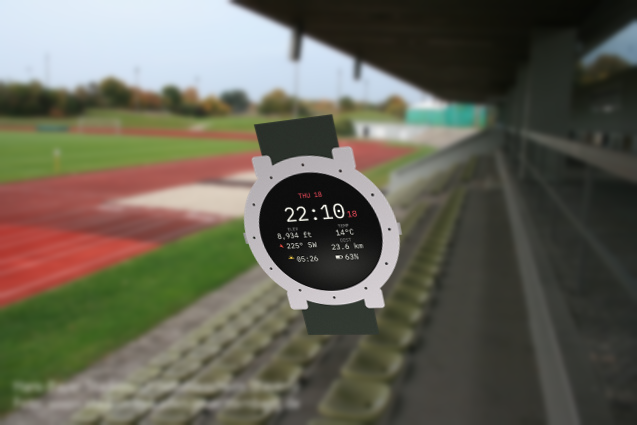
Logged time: 22.10.18
